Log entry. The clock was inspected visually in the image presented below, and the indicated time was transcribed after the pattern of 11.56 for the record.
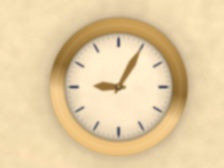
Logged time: 9.05
